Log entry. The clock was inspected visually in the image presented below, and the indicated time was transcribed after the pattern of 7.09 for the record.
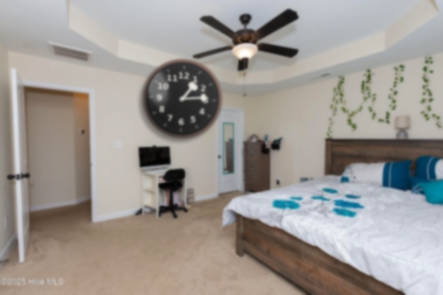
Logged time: 1.14
